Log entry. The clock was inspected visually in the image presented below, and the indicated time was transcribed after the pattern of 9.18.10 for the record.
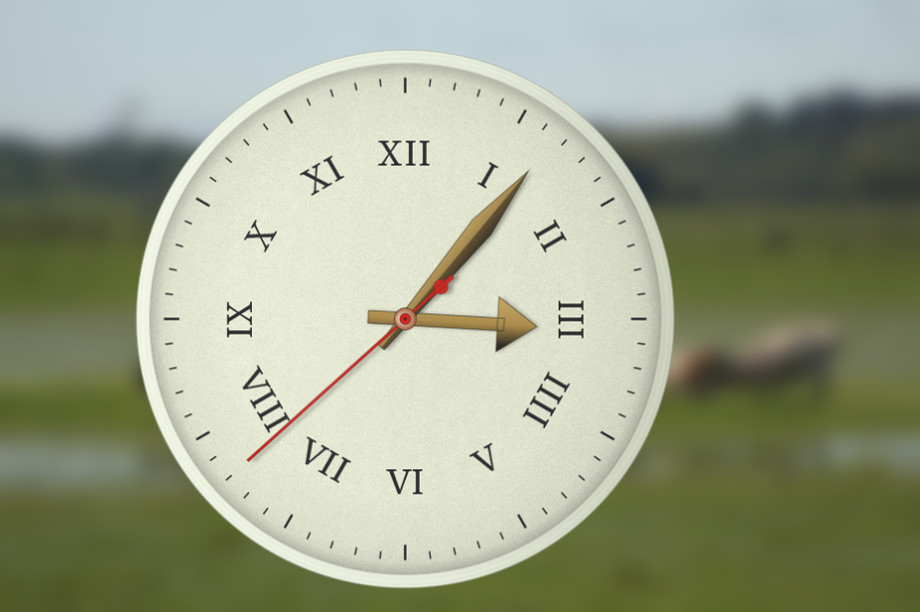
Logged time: 3.06.38
